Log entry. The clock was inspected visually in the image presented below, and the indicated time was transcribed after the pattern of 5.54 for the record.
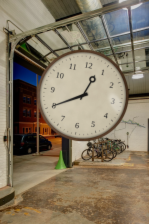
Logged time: 12.40
